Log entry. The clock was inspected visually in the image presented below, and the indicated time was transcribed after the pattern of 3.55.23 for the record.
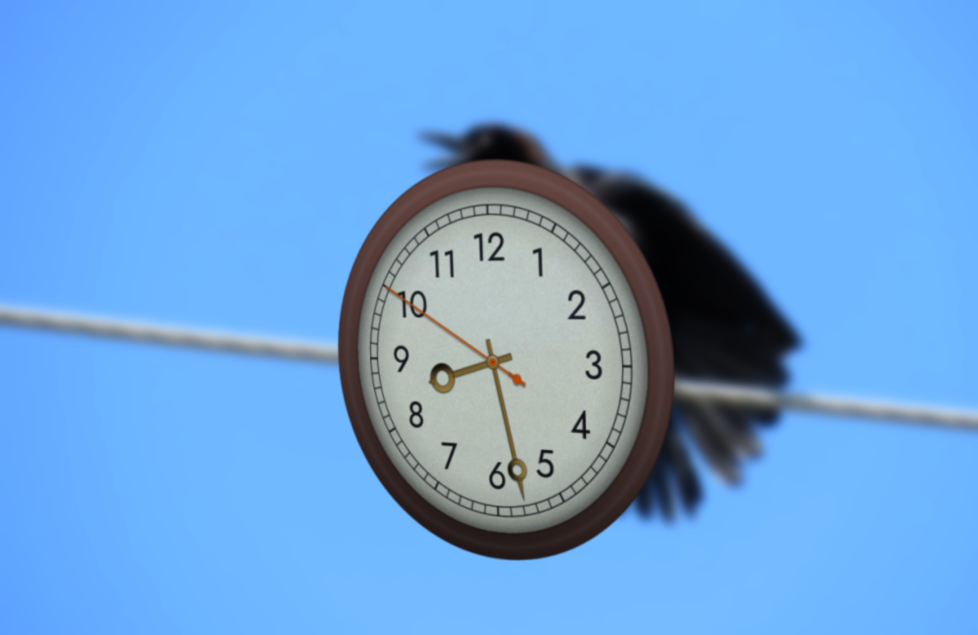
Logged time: 8.27.50
